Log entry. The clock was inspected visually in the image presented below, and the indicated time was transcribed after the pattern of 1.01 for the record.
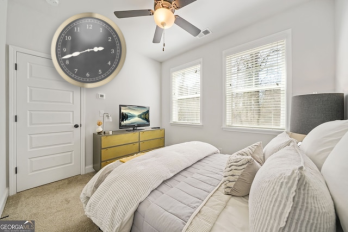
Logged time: 2.42
